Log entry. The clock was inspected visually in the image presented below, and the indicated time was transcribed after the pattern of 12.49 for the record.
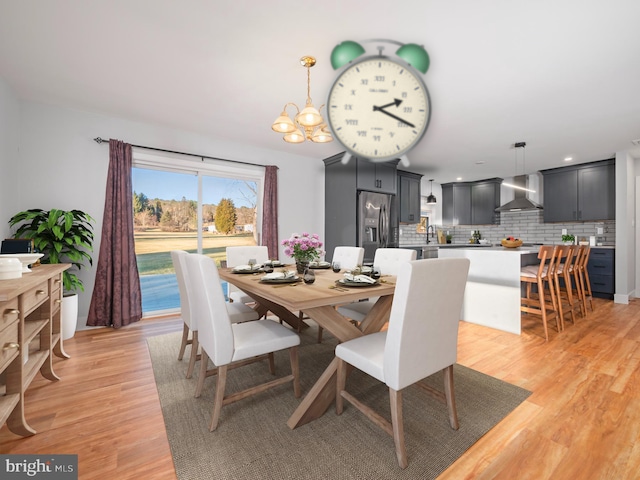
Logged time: 2.19
